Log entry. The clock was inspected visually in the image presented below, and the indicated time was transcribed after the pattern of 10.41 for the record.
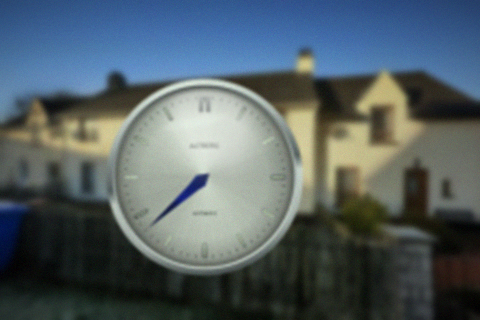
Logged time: 7.38
